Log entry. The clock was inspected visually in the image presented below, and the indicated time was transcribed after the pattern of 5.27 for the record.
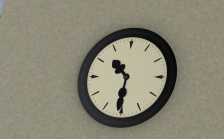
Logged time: 10.31
